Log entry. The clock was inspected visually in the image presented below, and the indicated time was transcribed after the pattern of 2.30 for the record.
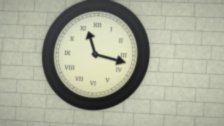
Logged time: 11.17
